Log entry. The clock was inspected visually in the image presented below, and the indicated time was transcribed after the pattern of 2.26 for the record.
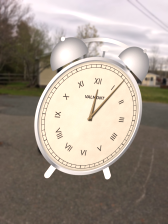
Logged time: 12.06
